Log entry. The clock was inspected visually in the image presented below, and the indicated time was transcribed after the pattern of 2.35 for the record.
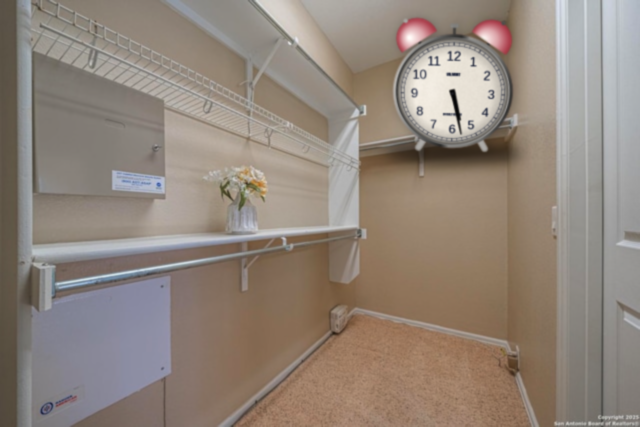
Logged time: 5.28
